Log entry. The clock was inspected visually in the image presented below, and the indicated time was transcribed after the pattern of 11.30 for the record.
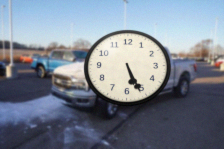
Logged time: 5.26
